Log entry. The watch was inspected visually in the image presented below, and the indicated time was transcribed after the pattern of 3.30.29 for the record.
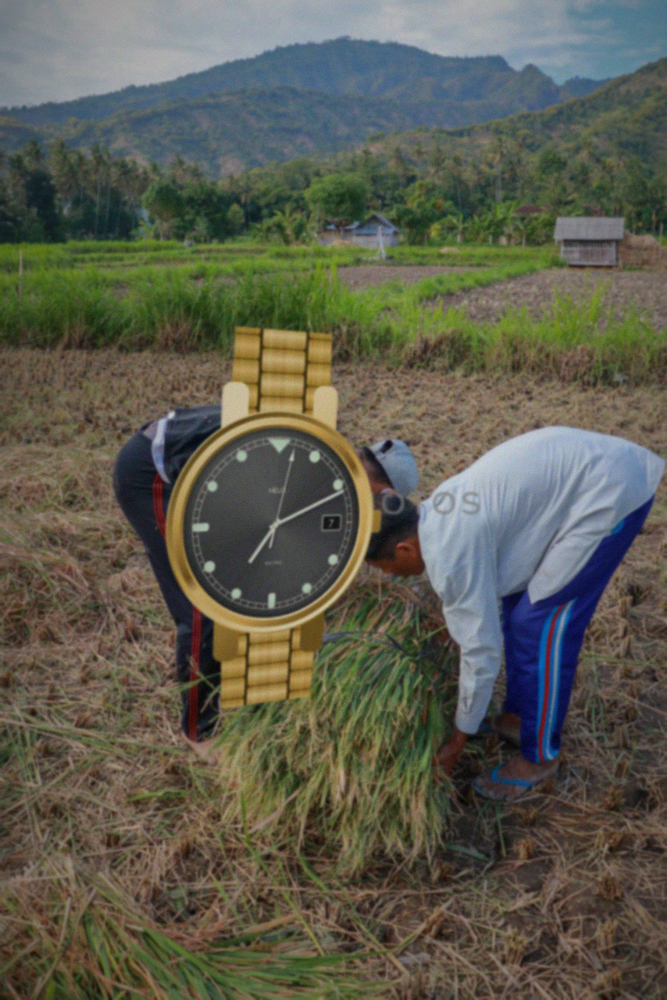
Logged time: 7.11.02
